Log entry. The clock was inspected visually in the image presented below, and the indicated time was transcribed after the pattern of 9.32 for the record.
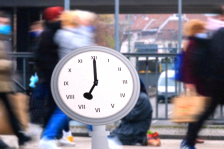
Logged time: 7.00
